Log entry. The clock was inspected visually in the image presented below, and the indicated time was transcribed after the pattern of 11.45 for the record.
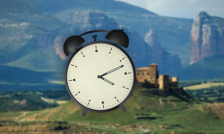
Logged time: 4.12
